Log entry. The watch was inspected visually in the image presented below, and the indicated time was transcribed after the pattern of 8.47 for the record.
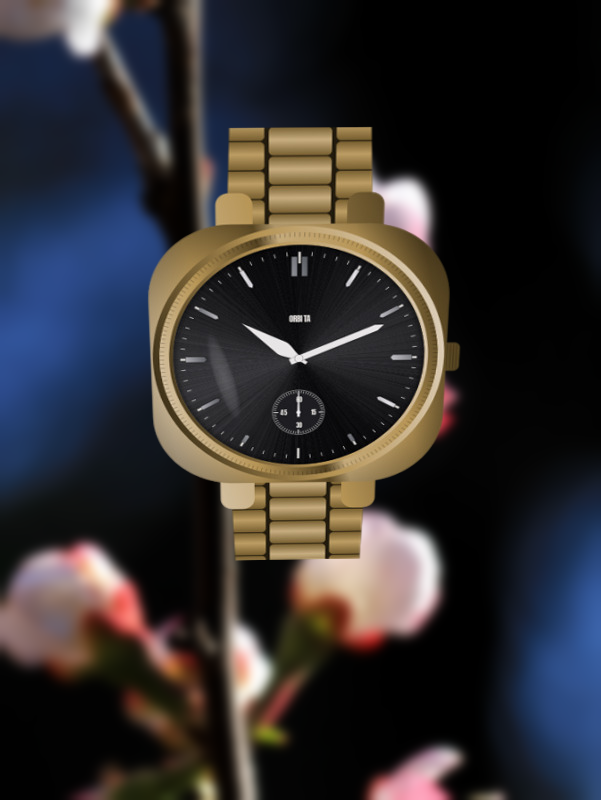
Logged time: 10.11
